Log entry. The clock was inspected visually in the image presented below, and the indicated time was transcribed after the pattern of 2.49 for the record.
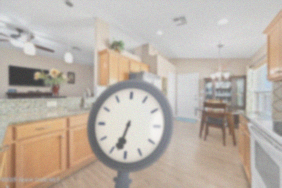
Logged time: 6.33
